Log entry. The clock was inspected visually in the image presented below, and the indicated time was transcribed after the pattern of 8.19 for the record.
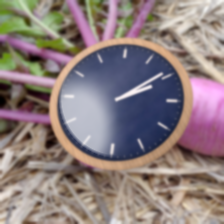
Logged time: 2.09
